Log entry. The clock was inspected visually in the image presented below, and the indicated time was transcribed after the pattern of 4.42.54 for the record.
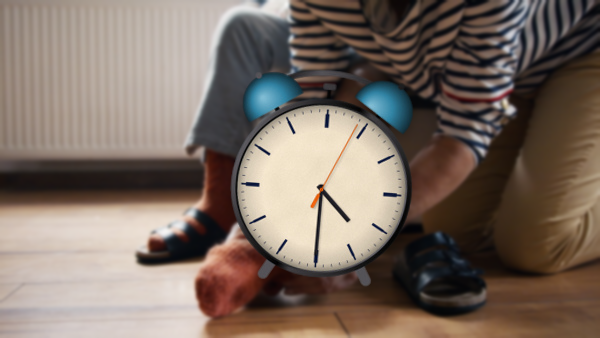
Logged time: 4.30.04
